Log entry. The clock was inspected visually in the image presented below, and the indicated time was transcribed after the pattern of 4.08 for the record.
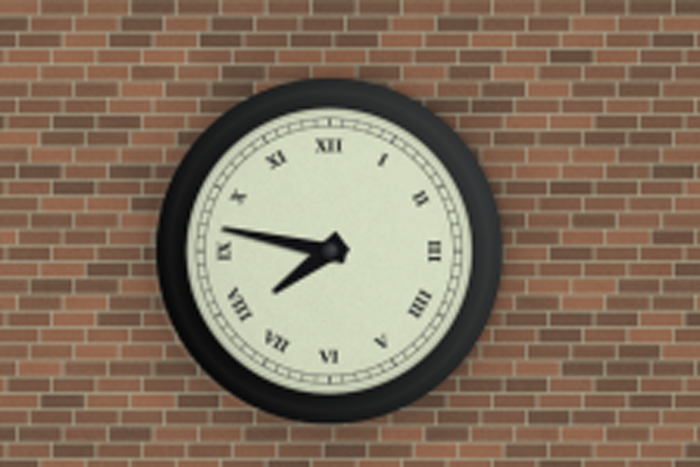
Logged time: 7.47
